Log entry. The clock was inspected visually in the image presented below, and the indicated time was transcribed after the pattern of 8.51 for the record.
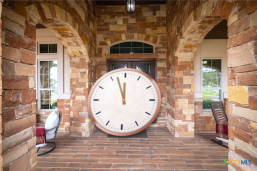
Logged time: 11.57
